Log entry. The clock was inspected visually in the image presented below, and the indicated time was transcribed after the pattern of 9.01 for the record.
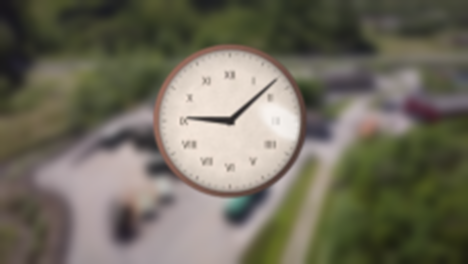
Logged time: 9.08
